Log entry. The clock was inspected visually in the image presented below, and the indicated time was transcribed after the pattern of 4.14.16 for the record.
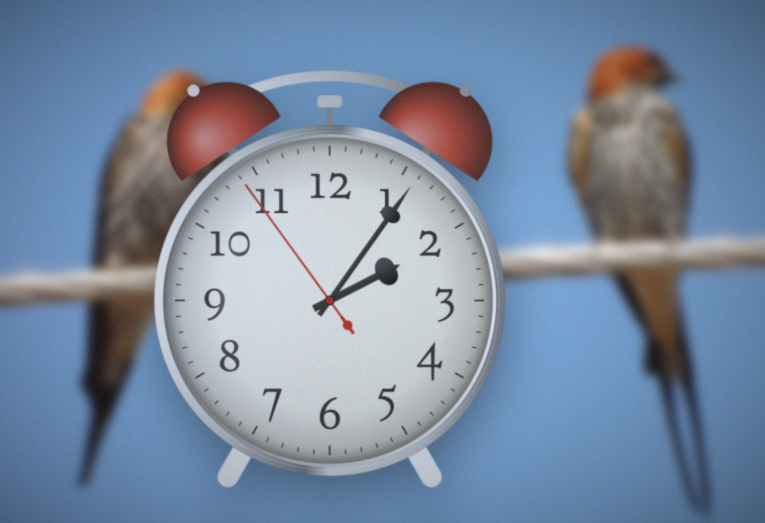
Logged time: 2.05.54
